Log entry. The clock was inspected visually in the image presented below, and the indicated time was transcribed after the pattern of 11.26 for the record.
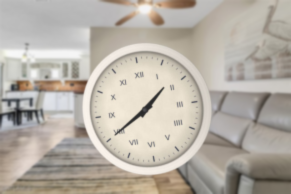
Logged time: 1.40
